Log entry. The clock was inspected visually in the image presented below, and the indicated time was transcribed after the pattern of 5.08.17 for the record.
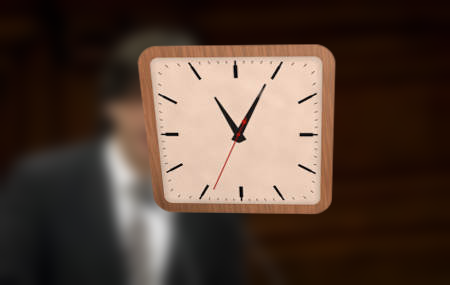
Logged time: 11.04.34
